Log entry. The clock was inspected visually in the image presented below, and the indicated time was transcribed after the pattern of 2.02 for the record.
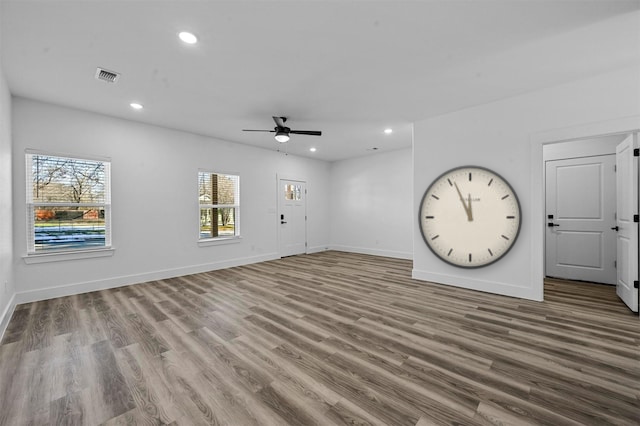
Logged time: 11.56
